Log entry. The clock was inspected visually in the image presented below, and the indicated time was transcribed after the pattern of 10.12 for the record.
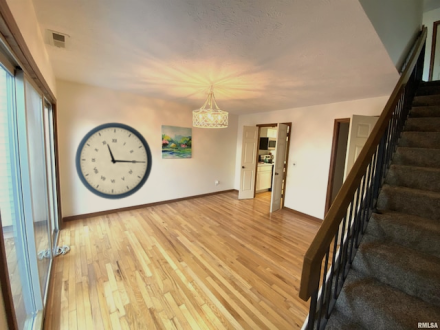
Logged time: 11.15
